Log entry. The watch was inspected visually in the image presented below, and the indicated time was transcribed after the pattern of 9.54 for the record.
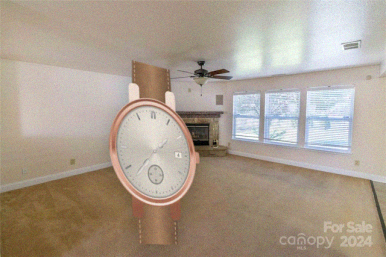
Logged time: 1.37
